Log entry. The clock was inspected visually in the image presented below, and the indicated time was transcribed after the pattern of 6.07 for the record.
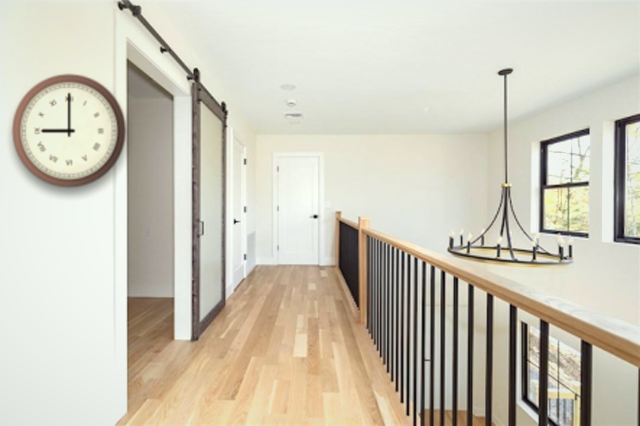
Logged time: 9.00
